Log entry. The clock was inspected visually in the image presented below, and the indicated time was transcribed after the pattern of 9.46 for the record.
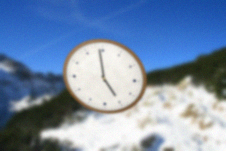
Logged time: 4.59
